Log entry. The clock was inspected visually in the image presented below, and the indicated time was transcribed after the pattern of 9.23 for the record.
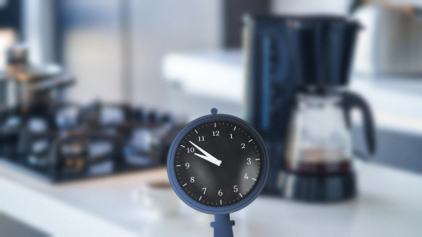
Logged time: 9.52
